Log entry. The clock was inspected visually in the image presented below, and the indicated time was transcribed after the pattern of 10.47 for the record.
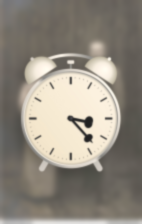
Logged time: 3.23
